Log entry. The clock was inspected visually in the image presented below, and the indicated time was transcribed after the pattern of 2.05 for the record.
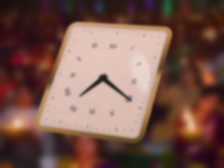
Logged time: 7.20
